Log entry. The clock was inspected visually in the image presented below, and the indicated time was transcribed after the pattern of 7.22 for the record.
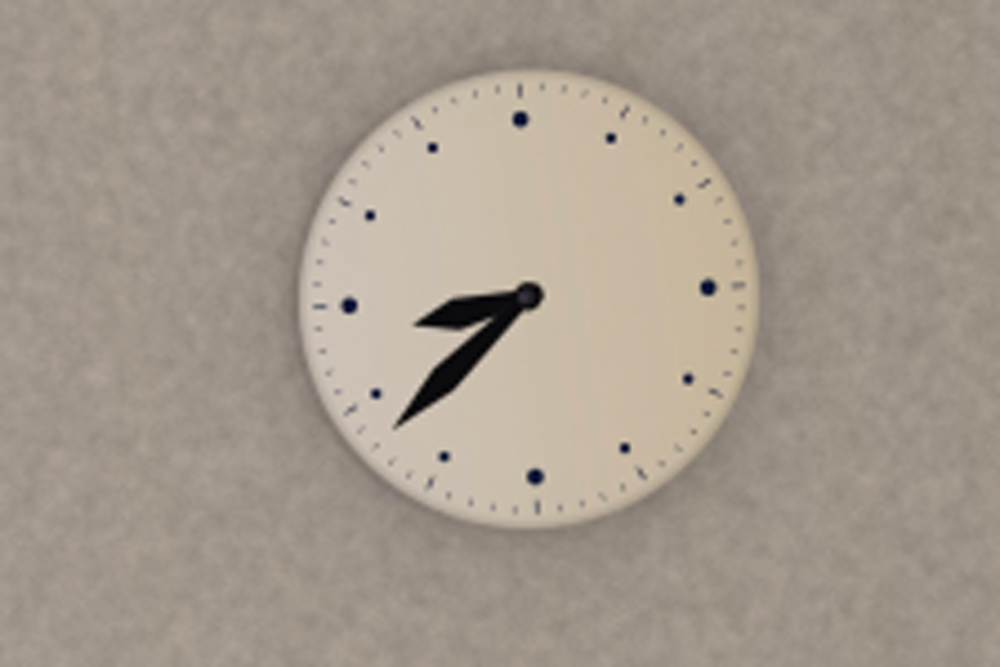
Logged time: 8.38
